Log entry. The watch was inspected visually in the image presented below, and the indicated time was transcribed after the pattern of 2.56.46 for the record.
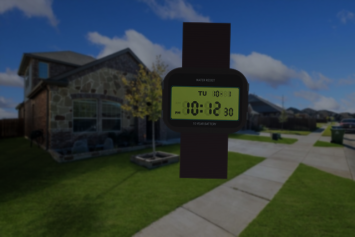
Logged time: 10.12.30
